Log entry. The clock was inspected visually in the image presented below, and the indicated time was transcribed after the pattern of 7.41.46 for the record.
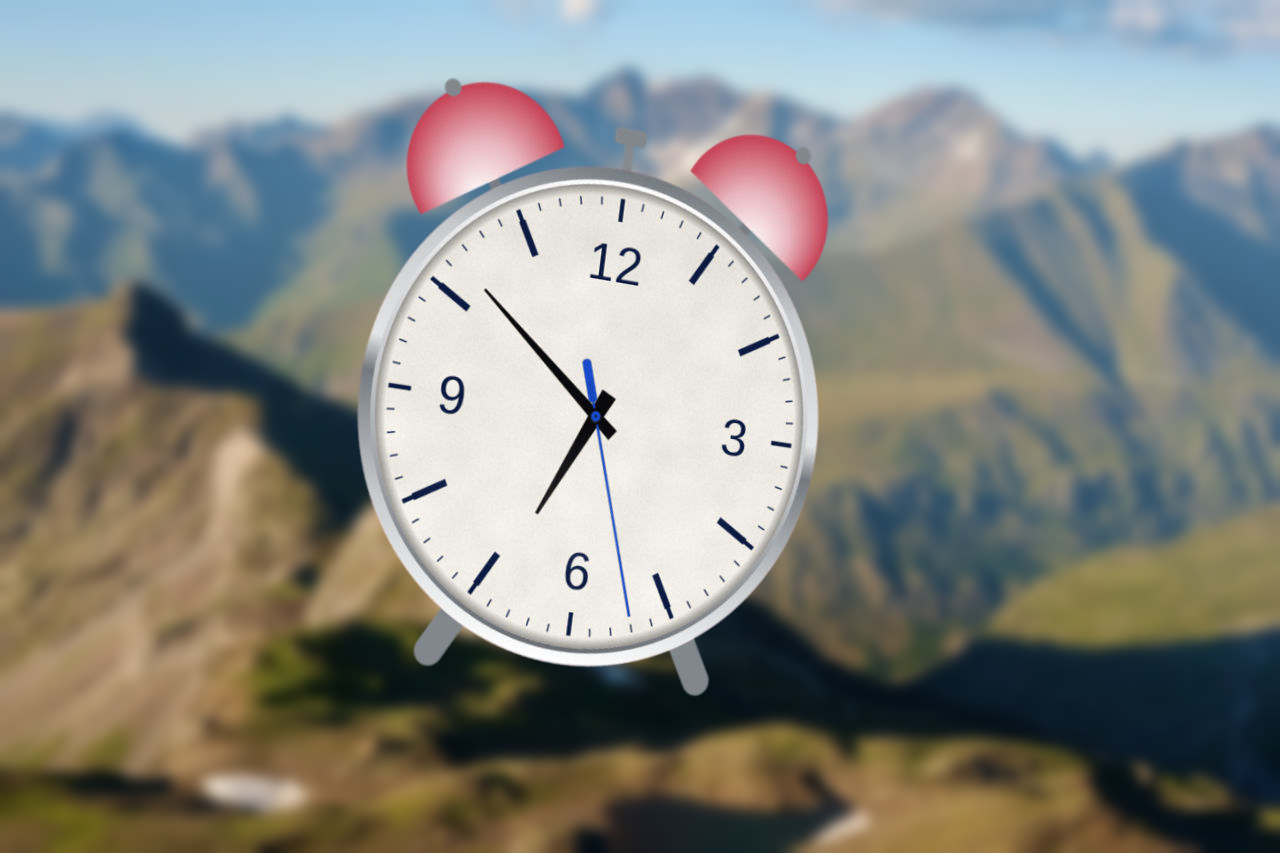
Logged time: 6.51.27
